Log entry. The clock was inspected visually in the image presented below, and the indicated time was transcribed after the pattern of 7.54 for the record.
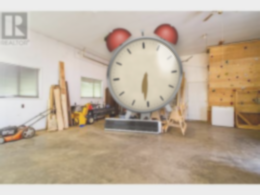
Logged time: 6.31
